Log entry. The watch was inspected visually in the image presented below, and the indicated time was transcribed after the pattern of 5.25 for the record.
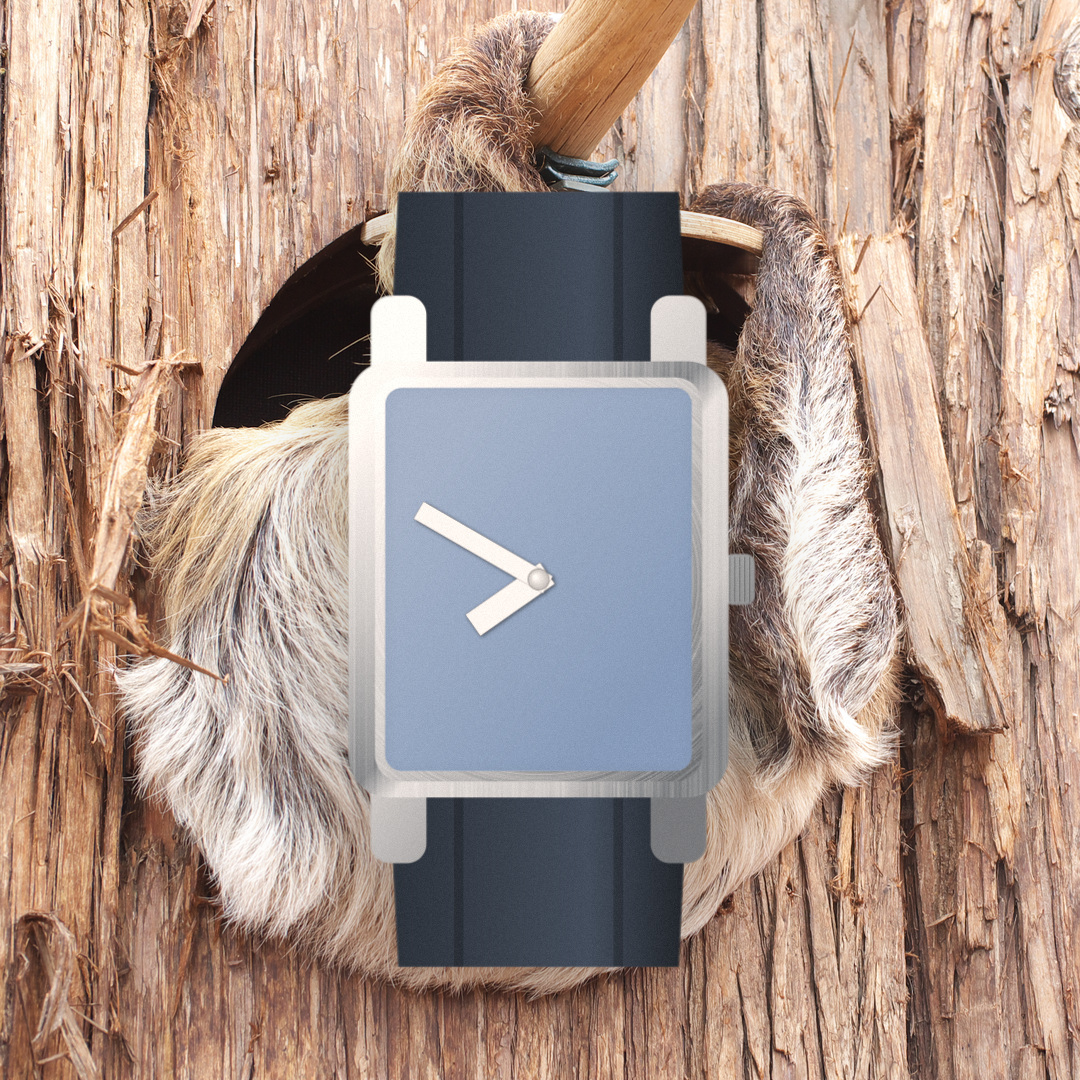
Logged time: 7.50
